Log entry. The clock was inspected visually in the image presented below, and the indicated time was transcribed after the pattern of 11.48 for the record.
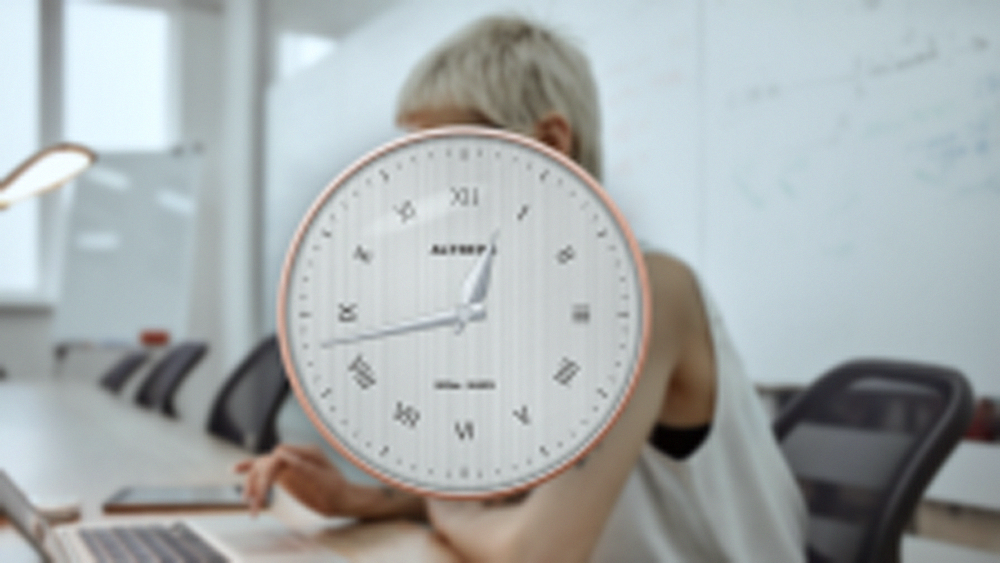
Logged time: 12.43
